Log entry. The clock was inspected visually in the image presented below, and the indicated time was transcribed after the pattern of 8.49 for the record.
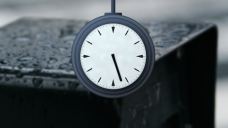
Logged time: 5.27
